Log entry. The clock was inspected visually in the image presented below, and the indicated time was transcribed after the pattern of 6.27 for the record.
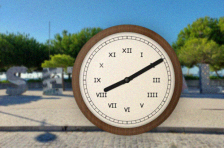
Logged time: 8.10
